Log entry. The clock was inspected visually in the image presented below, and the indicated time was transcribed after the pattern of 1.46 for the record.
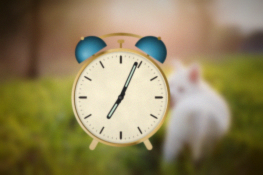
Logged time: 7.04
